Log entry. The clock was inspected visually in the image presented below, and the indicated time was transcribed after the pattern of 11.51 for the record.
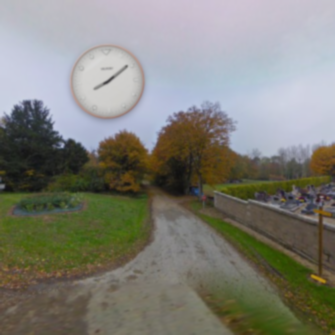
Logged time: 8.09
